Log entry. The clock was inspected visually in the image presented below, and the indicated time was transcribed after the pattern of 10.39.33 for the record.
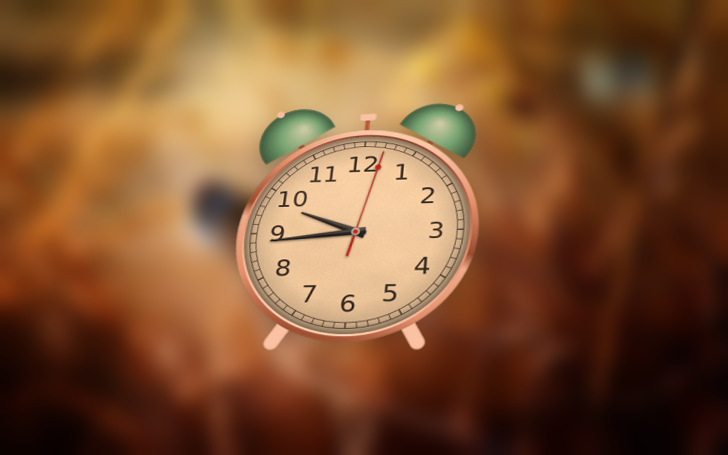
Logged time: 9.44.02
